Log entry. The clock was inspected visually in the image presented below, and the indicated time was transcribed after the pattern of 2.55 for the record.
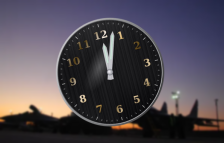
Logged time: 12.03
